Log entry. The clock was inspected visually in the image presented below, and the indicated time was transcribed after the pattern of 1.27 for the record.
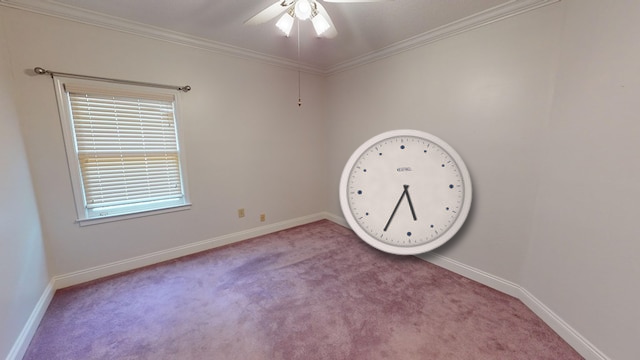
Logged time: 5.35
